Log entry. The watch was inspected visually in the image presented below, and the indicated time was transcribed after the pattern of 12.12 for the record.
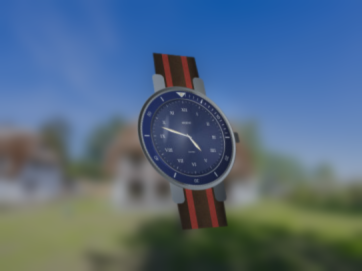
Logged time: 4.48
